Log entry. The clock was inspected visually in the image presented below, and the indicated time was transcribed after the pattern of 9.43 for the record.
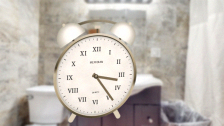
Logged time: 3.24
